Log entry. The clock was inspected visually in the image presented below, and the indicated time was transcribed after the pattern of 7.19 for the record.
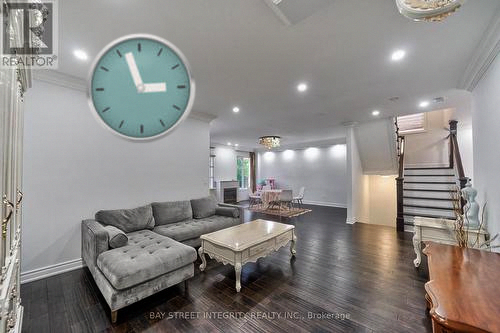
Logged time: 2.57
